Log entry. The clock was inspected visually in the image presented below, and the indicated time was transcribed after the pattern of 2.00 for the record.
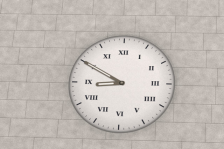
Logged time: 8.50
